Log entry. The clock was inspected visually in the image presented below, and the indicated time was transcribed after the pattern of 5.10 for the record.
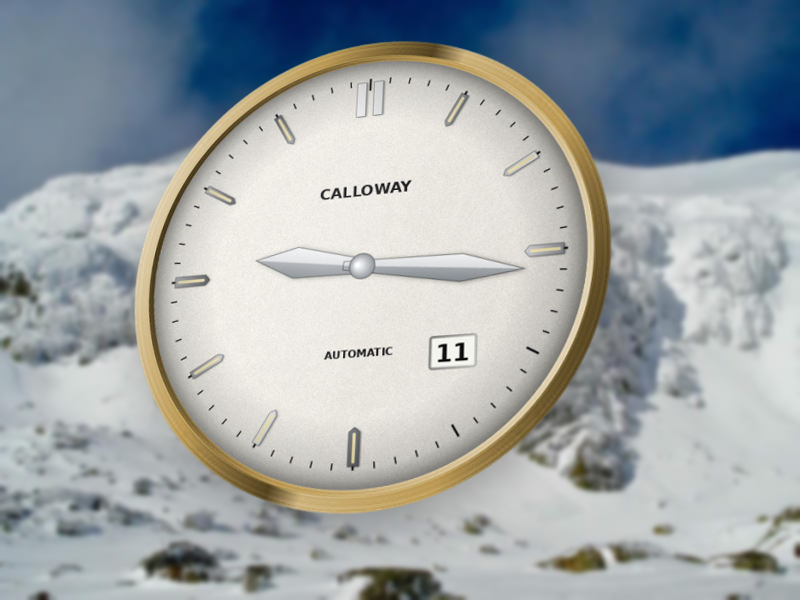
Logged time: 9.16
